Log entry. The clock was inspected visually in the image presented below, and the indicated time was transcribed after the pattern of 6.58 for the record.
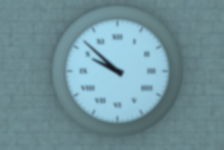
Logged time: 9.52
